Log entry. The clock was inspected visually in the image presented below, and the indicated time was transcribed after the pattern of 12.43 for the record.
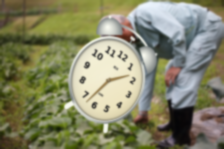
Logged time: 1.33
